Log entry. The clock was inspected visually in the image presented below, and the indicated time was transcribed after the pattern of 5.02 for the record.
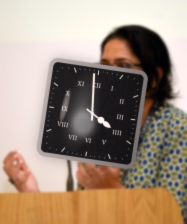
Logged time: 3.59
